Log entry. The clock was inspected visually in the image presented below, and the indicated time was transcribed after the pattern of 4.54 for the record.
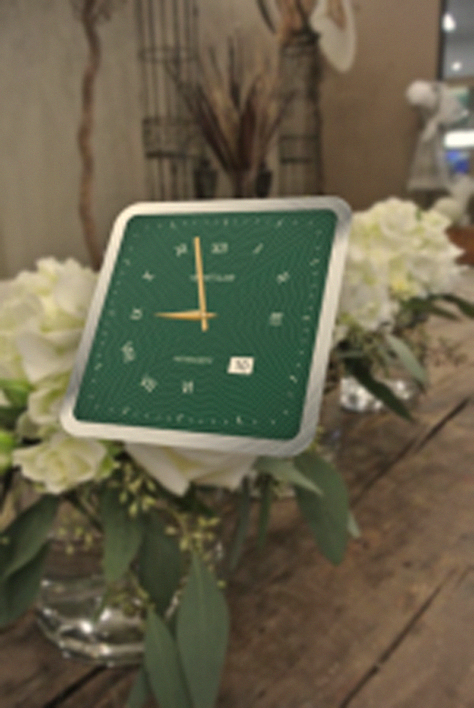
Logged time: 8.57
